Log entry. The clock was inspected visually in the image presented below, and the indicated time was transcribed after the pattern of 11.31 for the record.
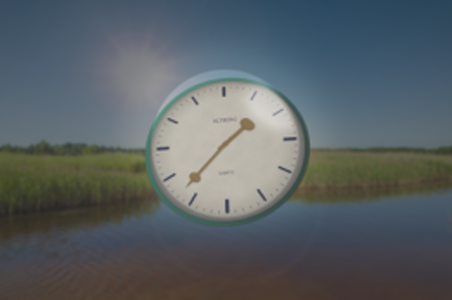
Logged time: 1.37
